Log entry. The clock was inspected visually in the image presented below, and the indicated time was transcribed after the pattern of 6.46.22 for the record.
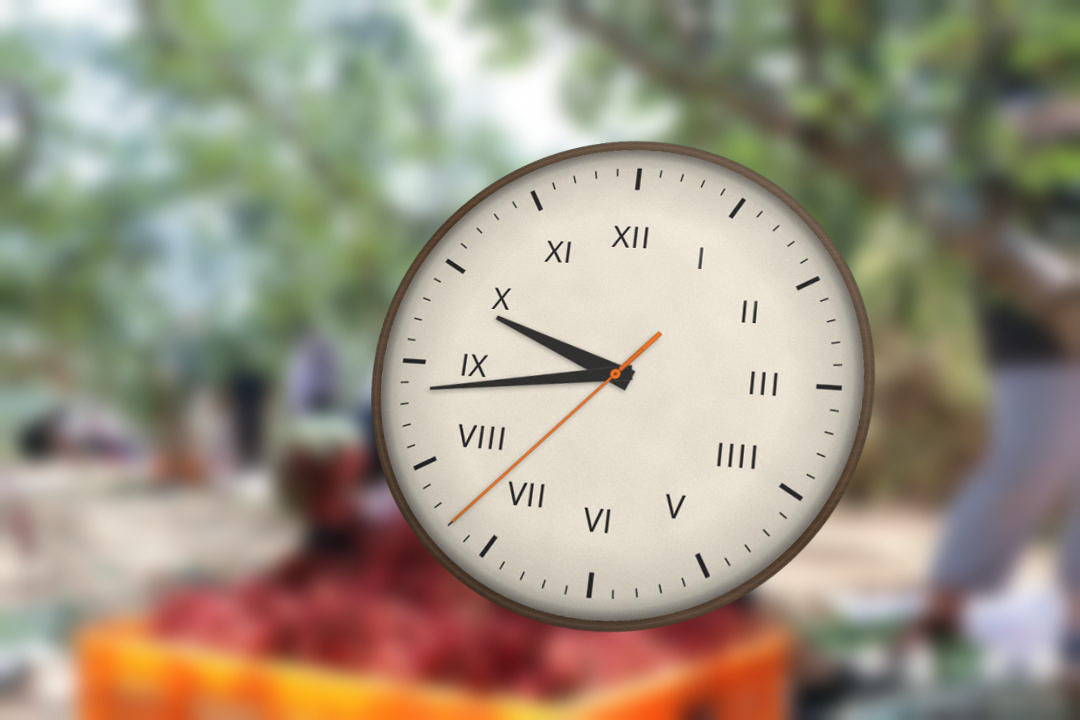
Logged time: 9.43.37
